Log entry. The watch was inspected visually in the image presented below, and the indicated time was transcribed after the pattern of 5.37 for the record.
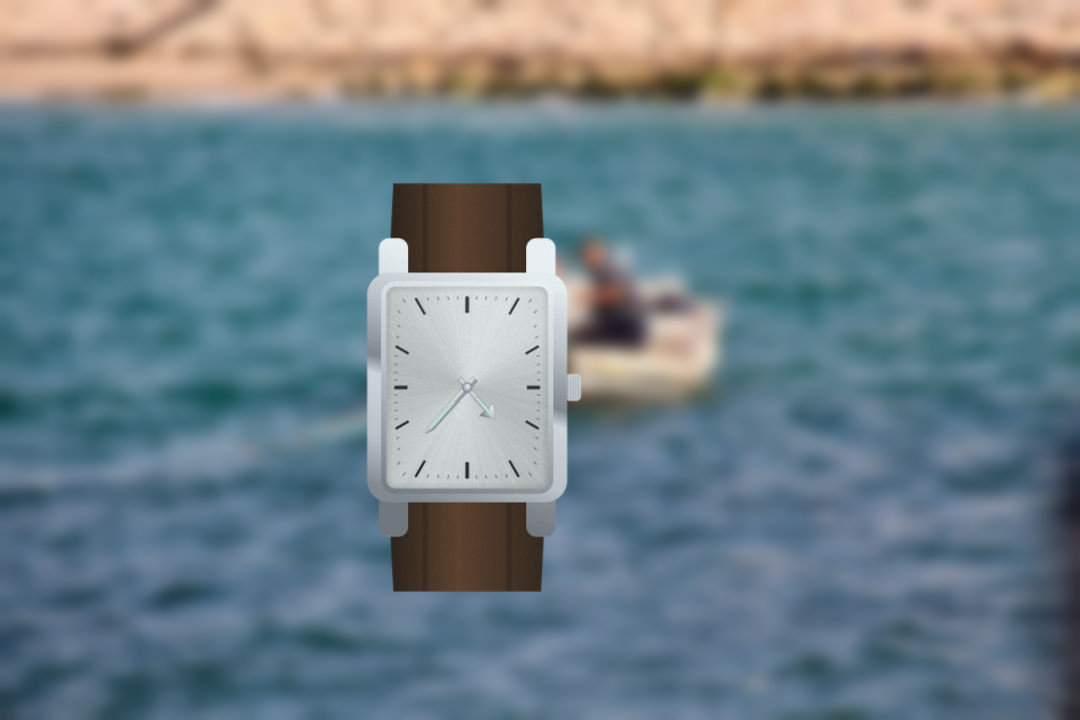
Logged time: 4.37
